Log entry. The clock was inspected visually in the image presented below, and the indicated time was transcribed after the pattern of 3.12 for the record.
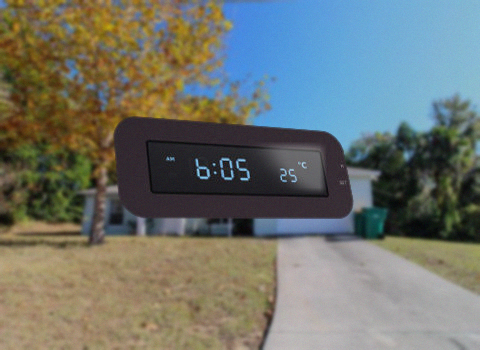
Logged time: 6.05
